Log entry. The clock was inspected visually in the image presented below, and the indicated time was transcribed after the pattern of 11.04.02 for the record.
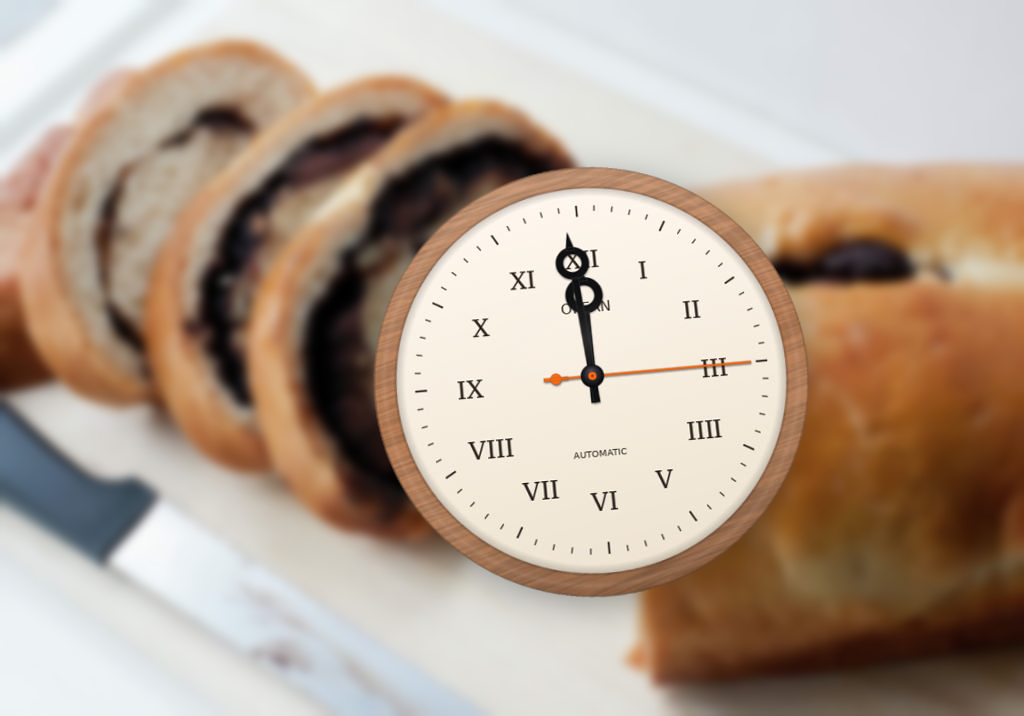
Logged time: 11.59.15
